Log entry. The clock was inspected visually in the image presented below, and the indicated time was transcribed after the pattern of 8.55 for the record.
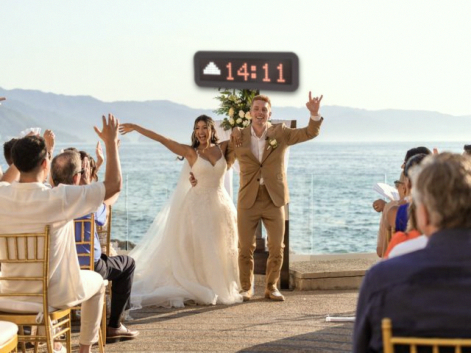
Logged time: 14.11
